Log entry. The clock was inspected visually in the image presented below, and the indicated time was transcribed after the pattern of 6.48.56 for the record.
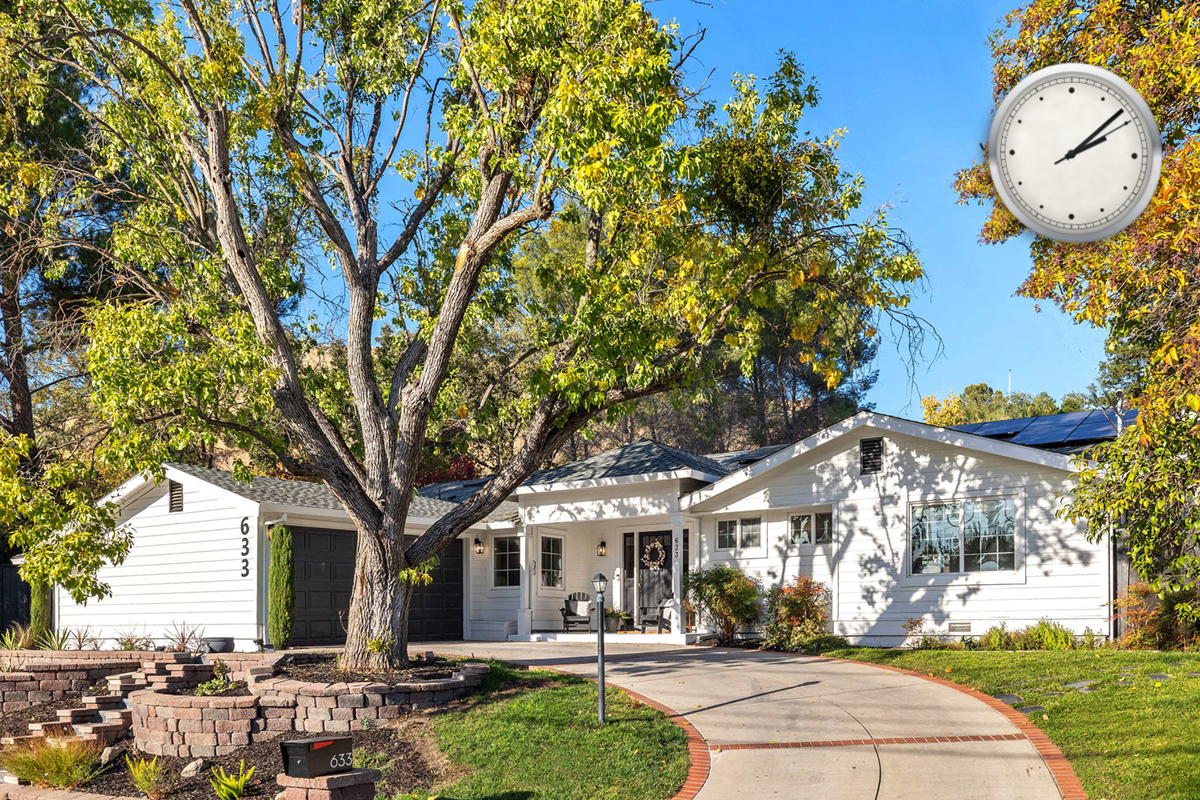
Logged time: 2.08.10
